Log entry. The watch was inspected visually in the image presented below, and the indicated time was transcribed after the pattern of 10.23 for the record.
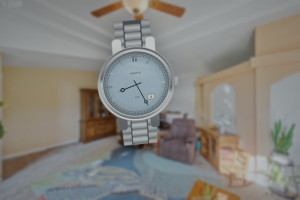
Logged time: 8.26
